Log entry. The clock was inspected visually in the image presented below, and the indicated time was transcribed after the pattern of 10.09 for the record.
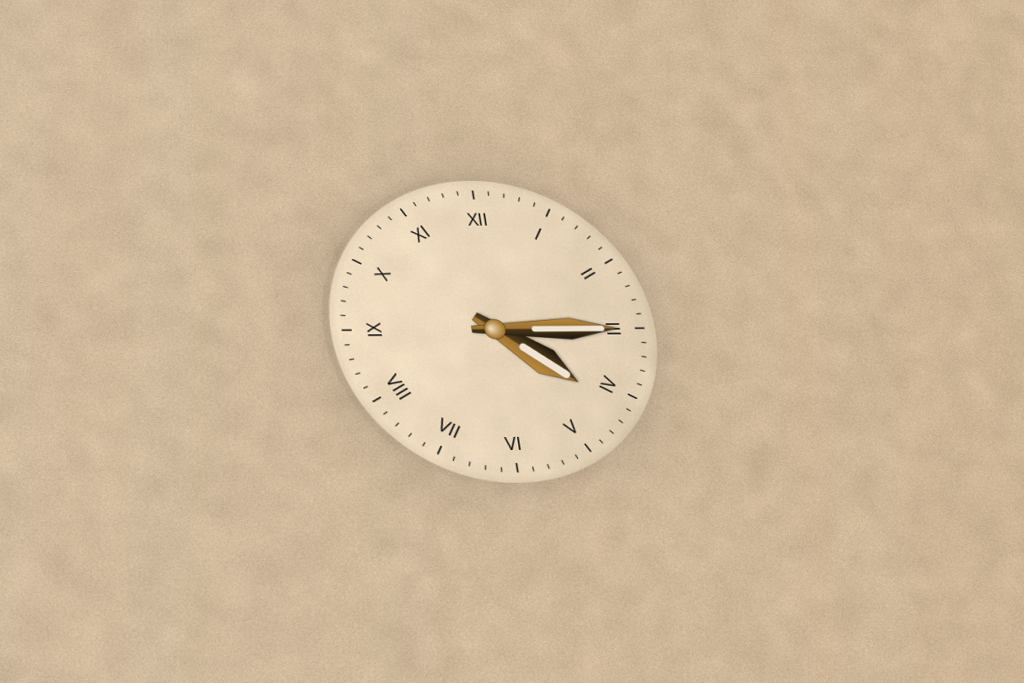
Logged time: 4.15
